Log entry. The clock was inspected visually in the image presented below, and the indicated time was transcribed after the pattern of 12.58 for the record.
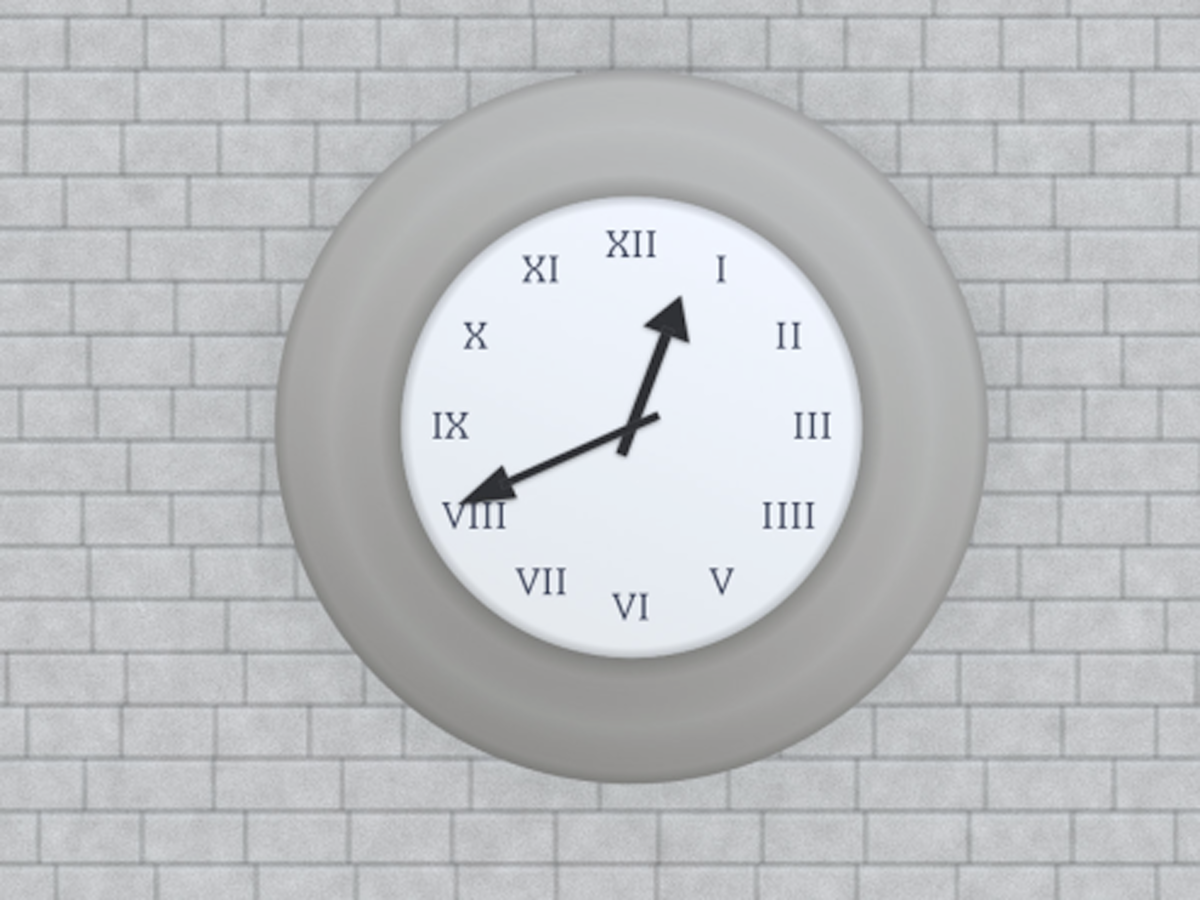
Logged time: 12.41
